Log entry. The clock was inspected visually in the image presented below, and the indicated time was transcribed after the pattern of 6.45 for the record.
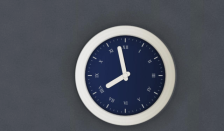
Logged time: 7.58
